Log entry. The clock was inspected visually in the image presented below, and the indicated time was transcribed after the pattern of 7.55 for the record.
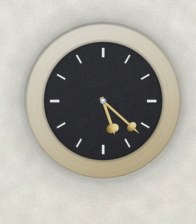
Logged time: 5.22
